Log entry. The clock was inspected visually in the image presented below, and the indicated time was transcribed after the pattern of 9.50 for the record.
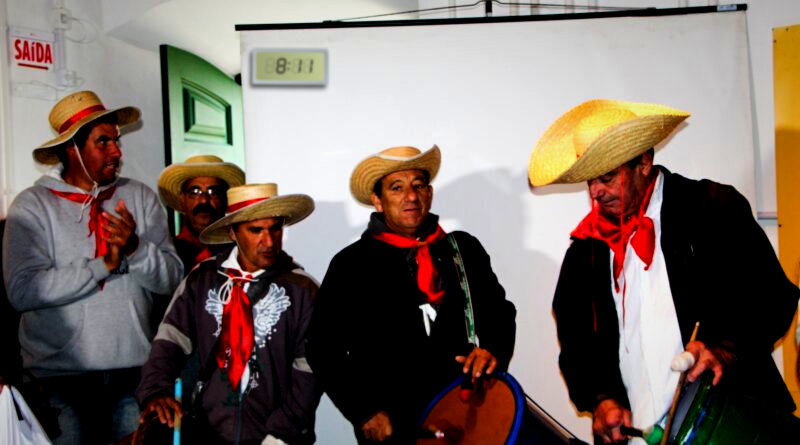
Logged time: 8.11
